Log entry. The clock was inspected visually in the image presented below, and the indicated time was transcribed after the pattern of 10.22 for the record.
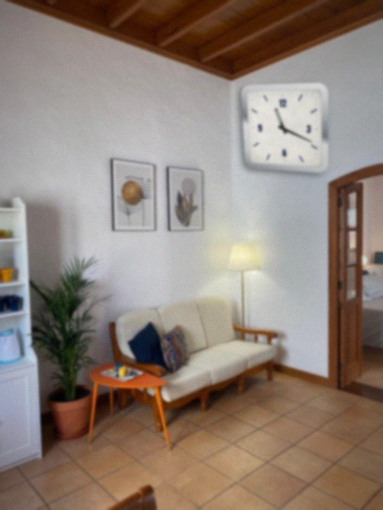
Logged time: 11.19
